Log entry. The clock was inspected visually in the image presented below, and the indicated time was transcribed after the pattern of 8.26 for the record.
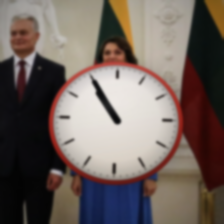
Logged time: 10.55
